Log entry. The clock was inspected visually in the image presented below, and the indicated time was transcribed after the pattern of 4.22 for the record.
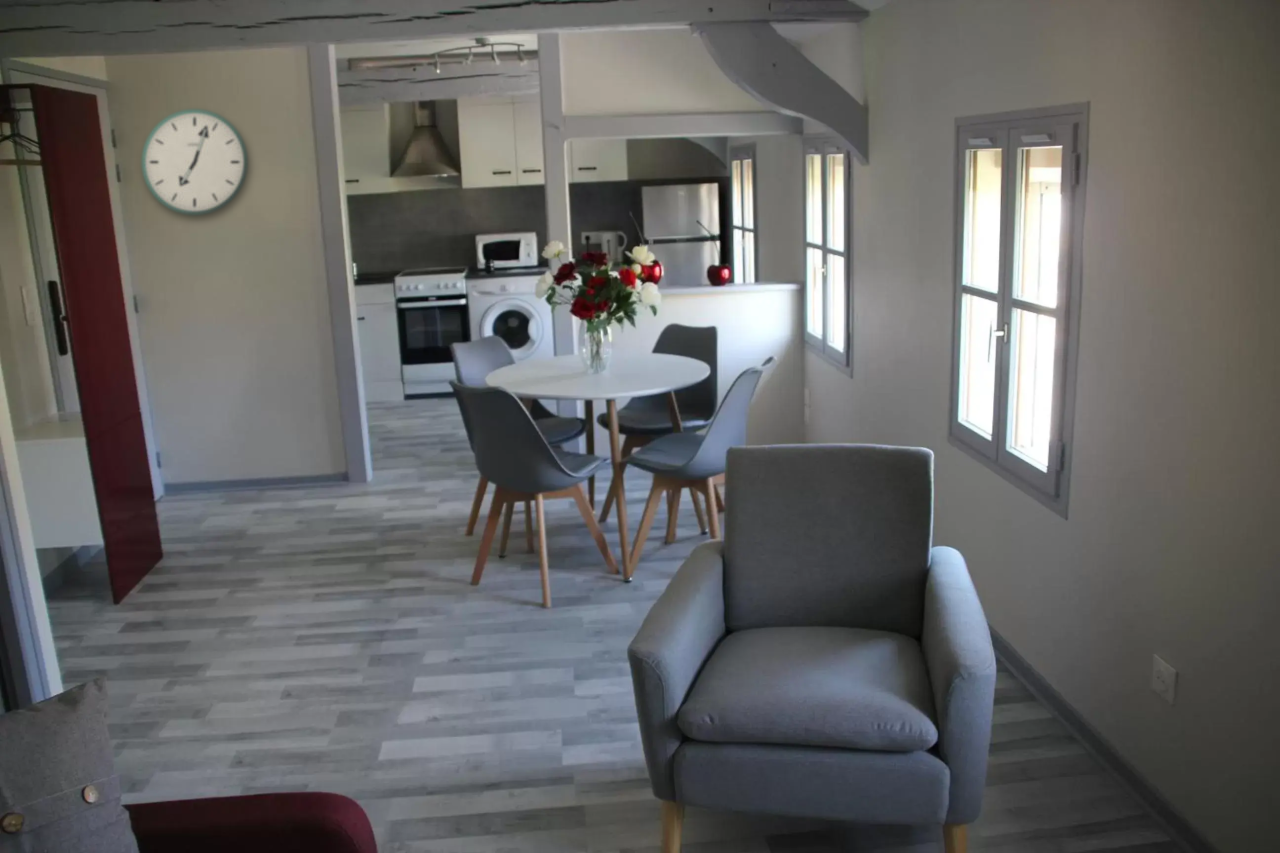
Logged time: 7.03
